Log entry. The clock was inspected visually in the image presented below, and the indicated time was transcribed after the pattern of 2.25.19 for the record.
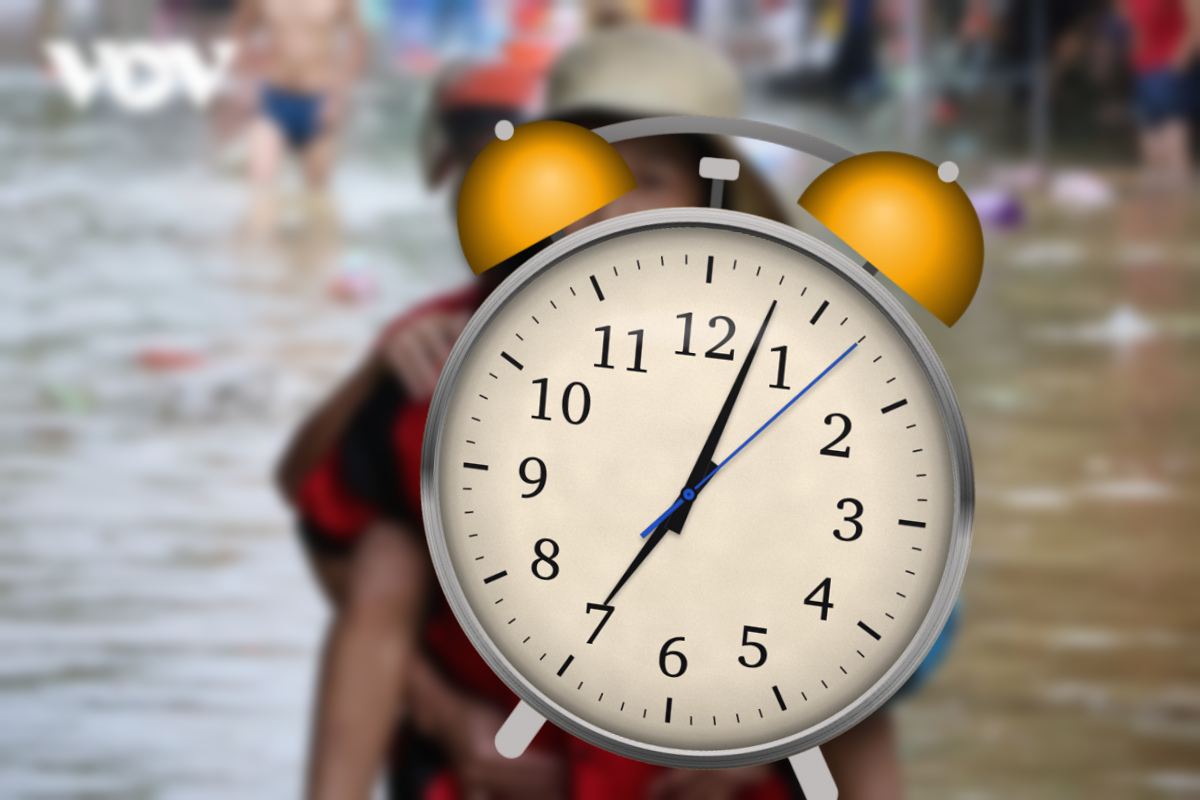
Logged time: 7.03.07
